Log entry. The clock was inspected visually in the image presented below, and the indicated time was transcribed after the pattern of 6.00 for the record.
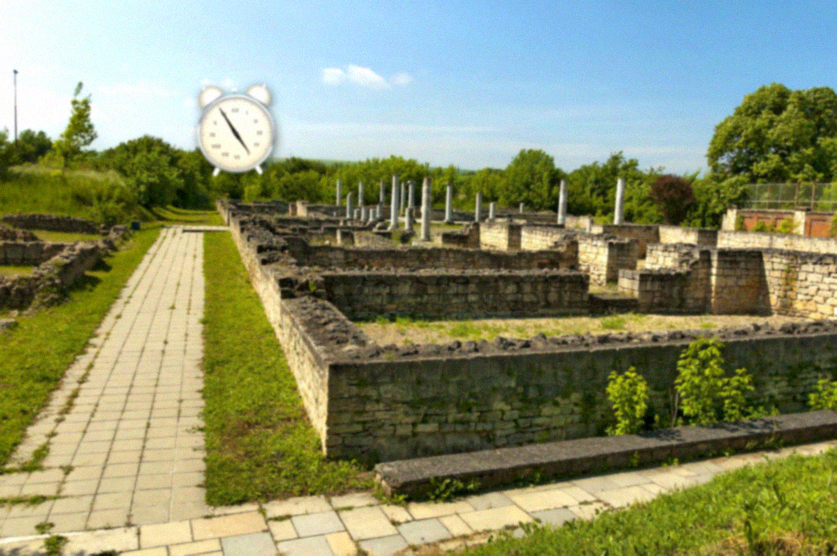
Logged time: 4.55
